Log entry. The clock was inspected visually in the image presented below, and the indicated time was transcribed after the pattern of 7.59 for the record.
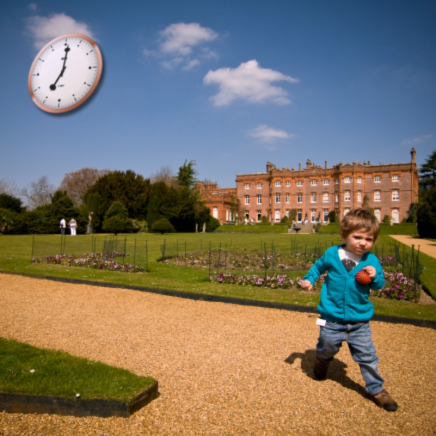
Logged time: 7.01
